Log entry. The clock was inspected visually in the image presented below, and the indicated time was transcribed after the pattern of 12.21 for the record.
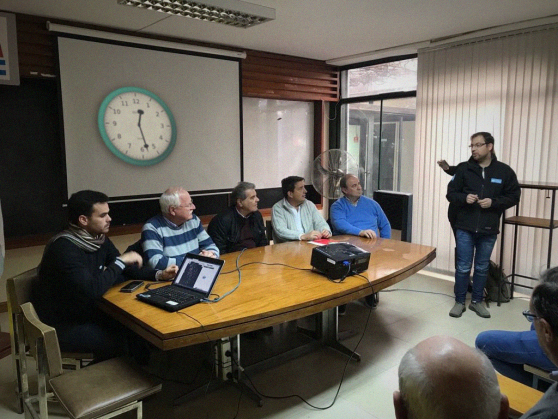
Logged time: 12.28
